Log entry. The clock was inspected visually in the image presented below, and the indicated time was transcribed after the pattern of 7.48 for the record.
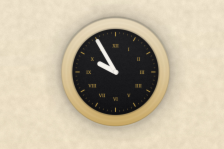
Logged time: 9.55
